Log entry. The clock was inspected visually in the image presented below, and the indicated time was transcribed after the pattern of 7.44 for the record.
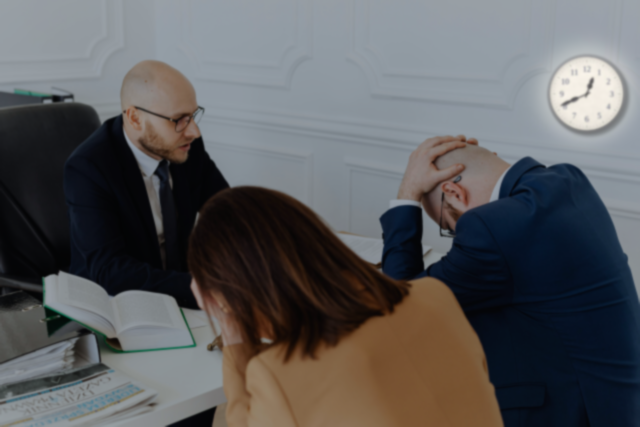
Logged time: 12.41
